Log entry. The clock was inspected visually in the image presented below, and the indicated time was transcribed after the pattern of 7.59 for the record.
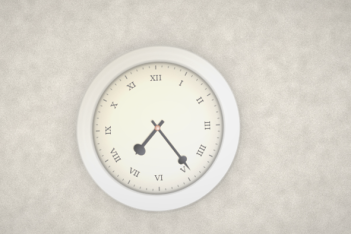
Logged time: 7.24
